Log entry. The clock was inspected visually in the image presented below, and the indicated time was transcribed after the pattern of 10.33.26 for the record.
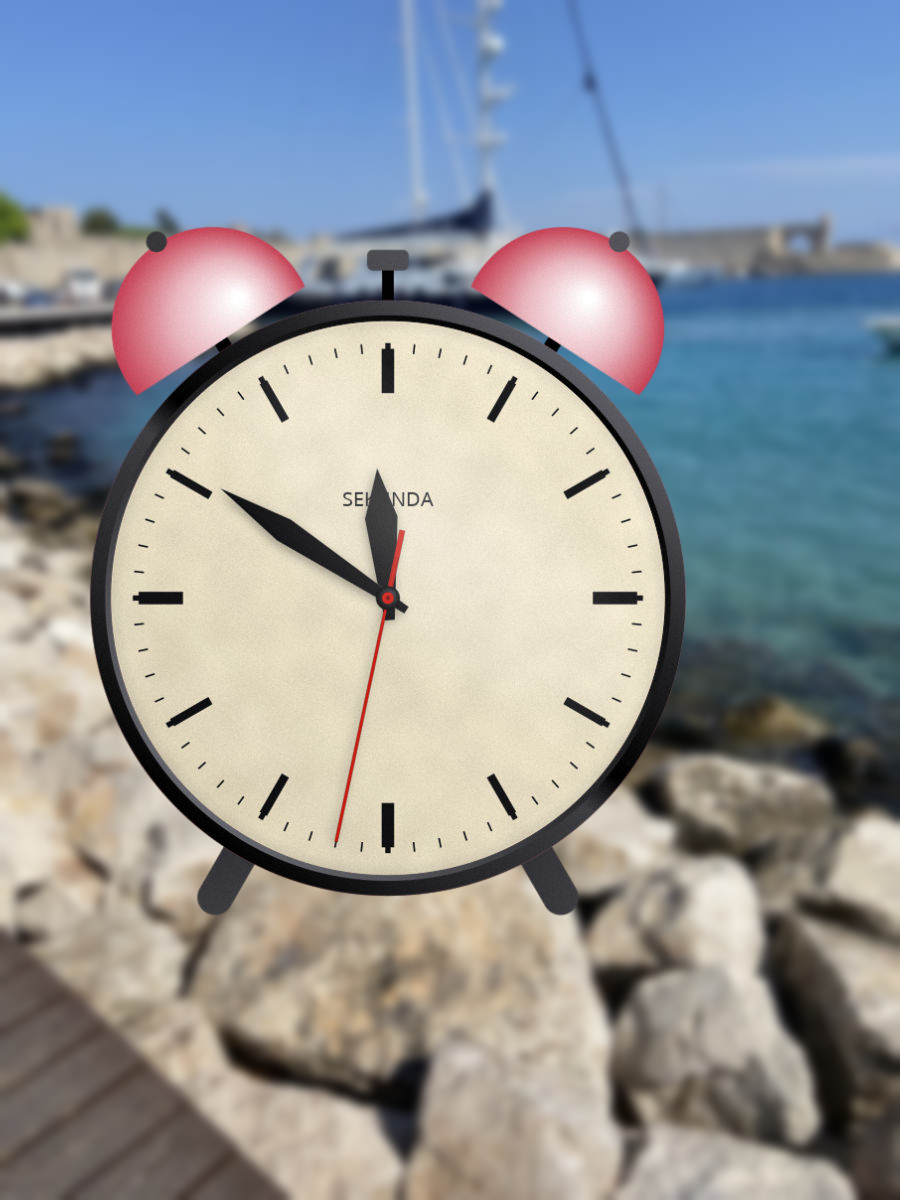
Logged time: 11.50.32
